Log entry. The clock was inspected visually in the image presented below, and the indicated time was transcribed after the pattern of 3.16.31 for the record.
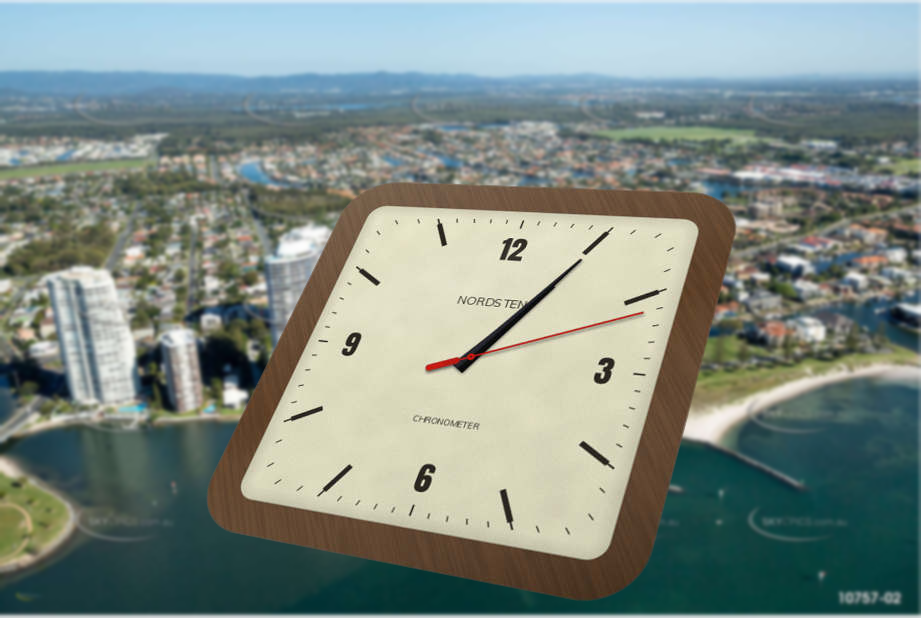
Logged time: 1.05.11
